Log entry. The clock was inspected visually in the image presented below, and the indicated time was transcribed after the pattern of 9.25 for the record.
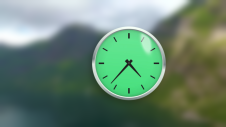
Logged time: 4.37
